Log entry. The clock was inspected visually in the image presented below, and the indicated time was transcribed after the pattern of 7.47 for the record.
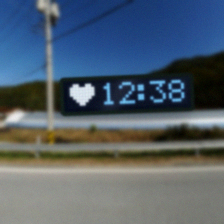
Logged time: 12.38
